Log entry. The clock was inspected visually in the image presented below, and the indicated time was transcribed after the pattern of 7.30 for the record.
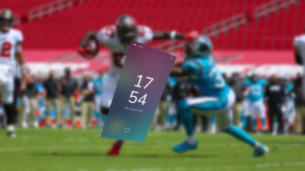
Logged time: 17.54
